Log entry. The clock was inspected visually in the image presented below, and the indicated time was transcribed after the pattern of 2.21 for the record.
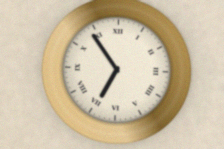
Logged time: 6.54
